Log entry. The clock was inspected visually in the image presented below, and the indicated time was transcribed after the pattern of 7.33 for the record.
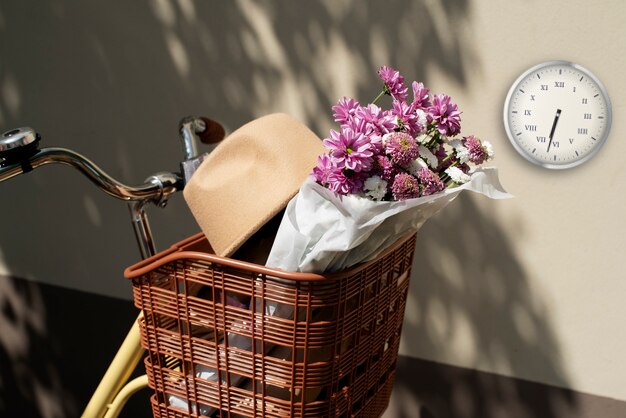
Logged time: 6.32
